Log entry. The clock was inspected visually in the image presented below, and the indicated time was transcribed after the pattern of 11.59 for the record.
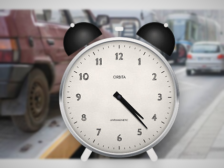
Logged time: 4.23
